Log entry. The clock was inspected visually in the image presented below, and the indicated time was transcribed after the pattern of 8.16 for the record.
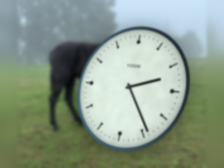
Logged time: 2.24
